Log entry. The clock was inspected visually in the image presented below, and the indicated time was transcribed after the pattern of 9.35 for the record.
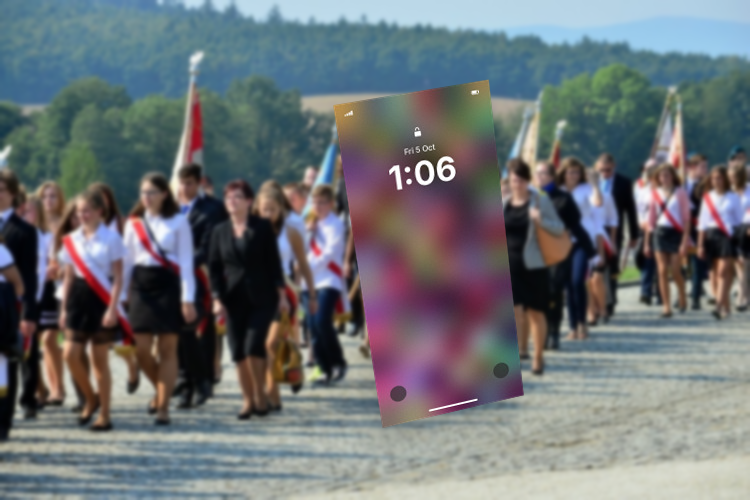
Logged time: 1.06
